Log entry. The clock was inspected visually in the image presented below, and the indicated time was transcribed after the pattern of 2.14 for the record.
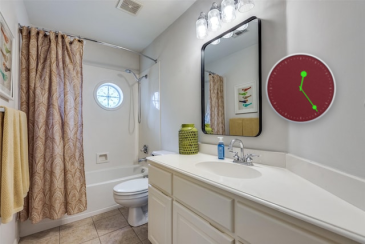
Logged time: 12.24
